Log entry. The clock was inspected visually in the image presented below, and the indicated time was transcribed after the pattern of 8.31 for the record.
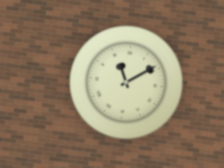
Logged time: 11.09
